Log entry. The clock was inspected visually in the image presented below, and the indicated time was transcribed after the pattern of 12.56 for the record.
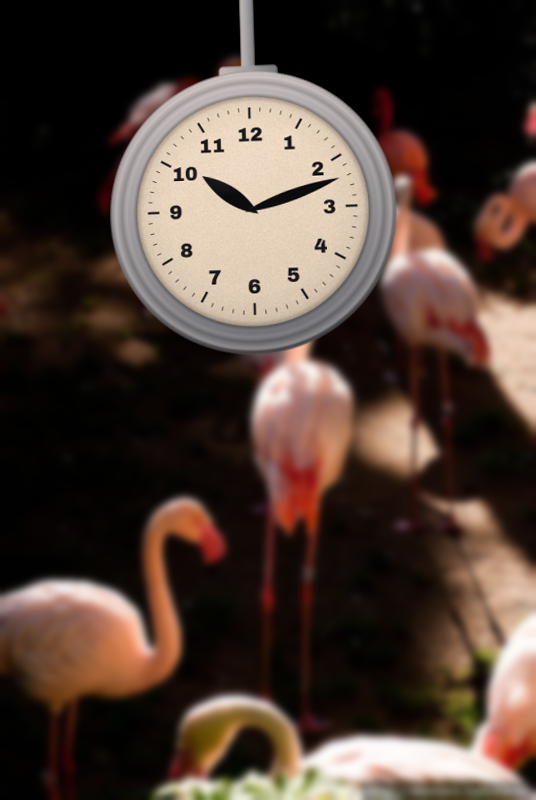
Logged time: 10.12
